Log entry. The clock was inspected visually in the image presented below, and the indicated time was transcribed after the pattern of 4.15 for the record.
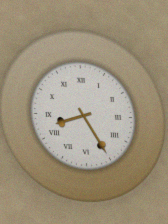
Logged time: 8.25
